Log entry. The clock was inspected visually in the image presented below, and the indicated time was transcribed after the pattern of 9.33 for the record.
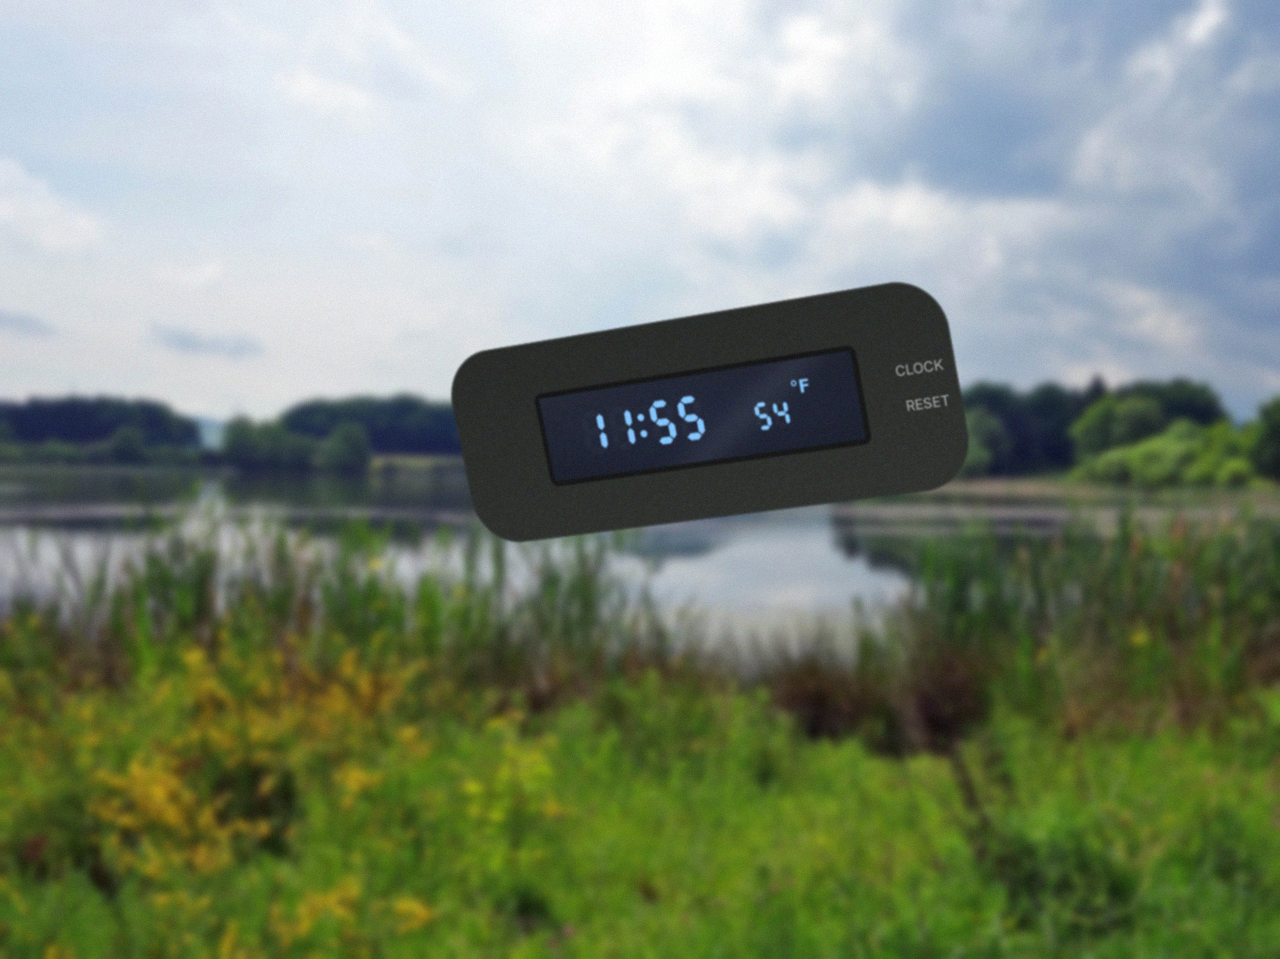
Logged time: 11.55
